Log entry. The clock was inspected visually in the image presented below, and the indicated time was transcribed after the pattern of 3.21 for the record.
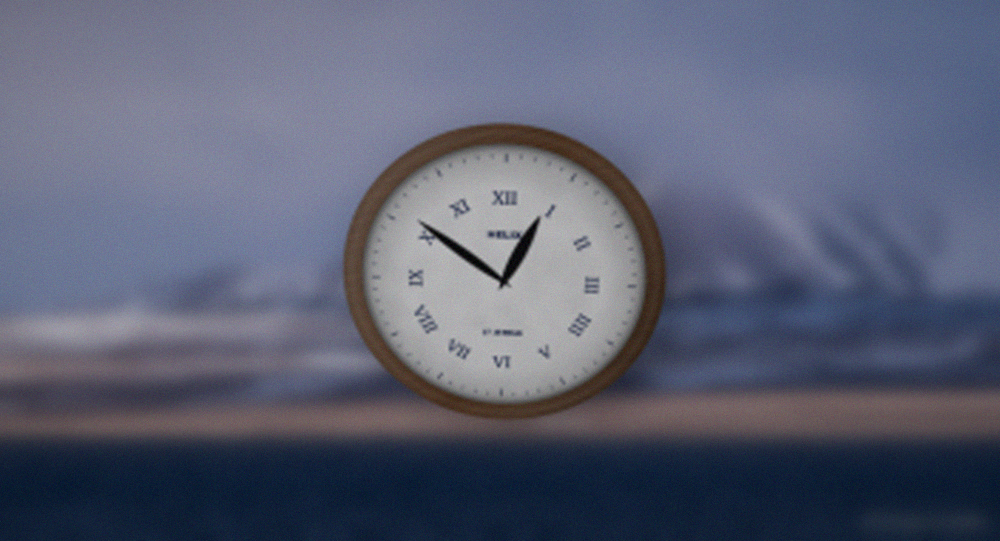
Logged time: 12.51
